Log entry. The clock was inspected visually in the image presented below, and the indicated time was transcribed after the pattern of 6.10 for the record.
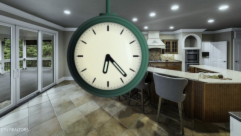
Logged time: 6.23
